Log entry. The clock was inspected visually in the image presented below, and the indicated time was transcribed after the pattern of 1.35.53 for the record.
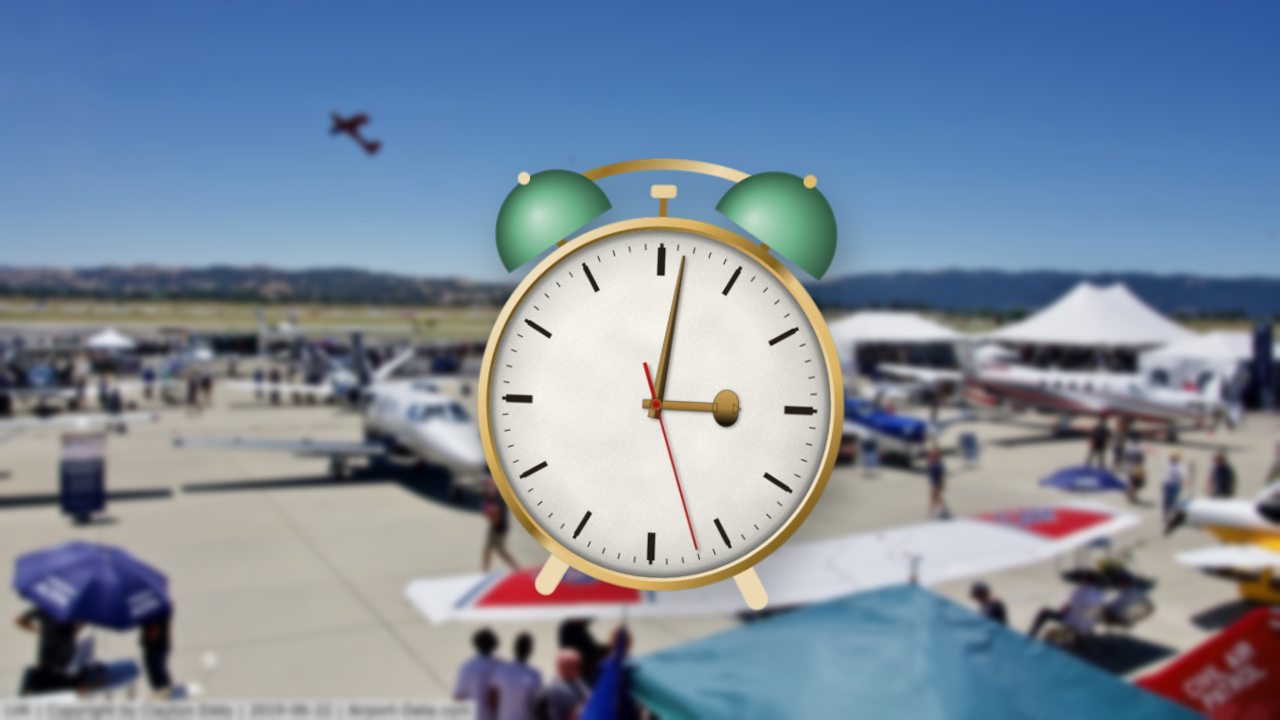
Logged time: 3.01.27
